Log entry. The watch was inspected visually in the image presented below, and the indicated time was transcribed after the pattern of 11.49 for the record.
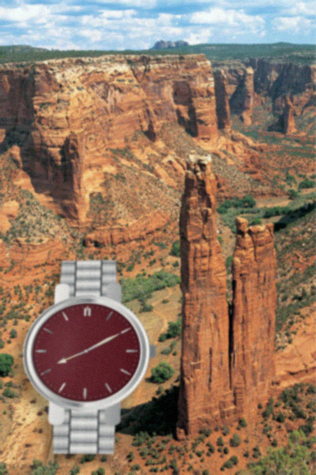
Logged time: 8.10
